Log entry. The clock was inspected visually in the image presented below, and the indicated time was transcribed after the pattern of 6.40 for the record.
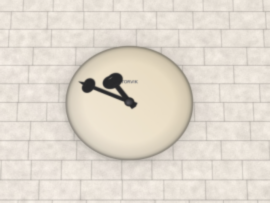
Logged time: 10.49
